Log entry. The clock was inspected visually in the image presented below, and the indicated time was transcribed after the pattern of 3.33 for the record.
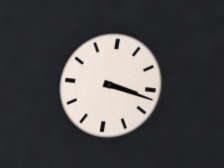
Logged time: 3.17
